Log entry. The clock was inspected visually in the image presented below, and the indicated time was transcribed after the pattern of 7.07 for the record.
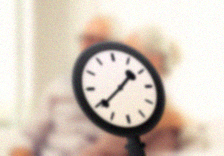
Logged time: 1.39
